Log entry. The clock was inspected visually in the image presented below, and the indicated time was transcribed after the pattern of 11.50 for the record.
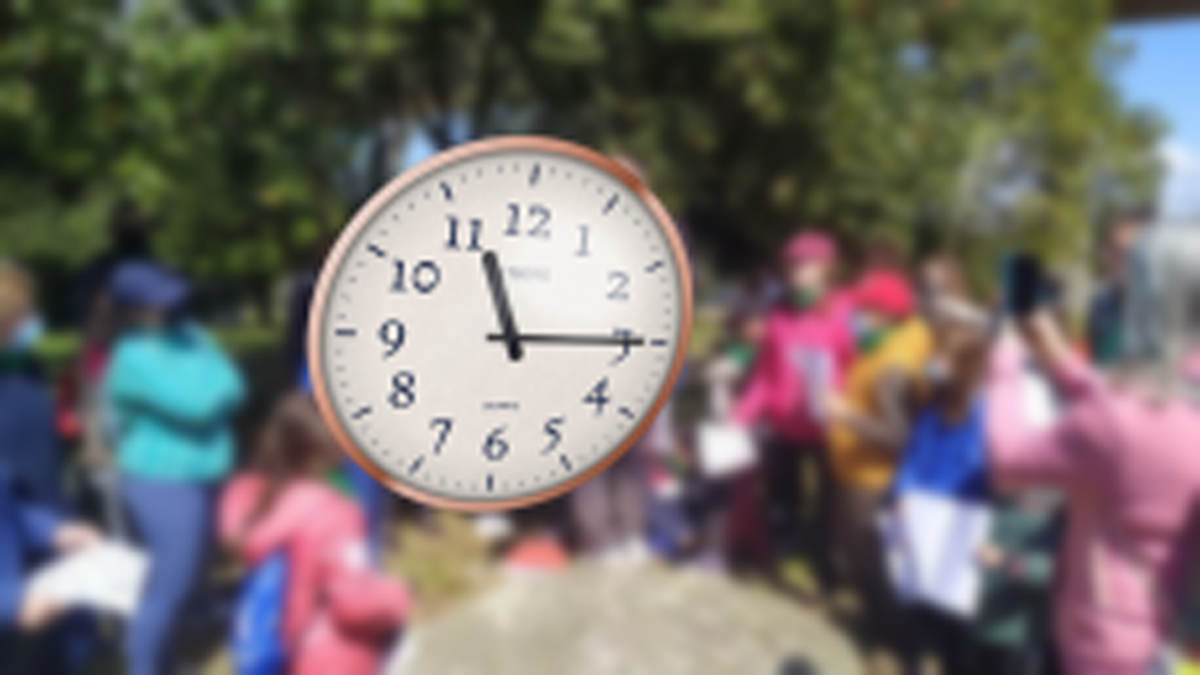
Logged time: 11.15
